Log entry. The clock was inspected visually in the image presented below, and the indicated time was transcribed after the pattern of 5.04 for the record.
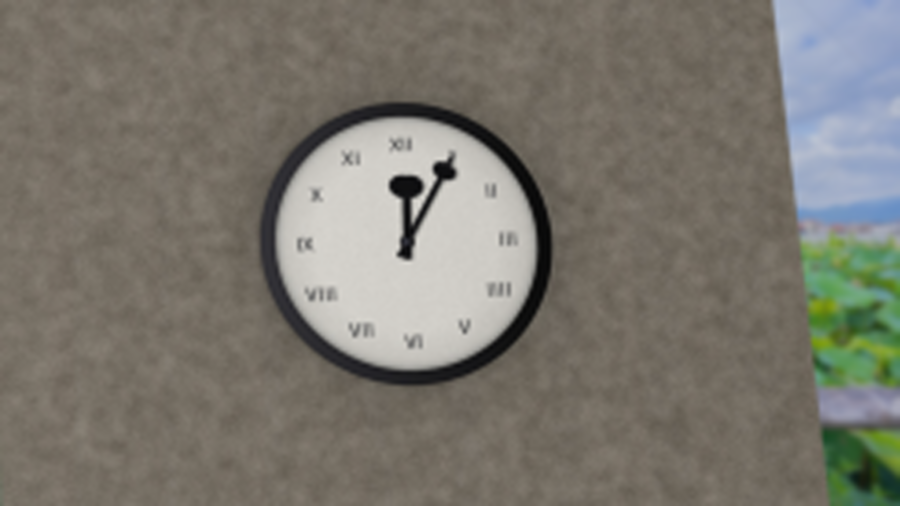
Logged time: 12.05
